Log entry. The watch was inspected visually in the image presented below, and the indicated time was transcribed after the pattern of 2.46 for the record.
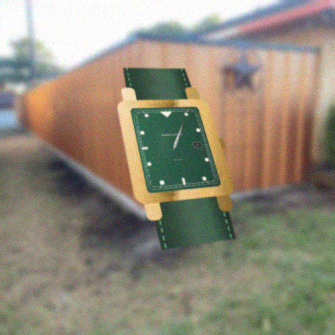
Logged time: 1.05
